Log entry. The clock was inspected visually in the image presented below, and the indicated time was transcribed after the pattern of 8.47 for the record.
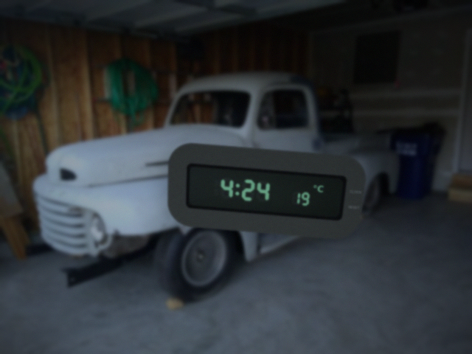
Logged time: 4.24
